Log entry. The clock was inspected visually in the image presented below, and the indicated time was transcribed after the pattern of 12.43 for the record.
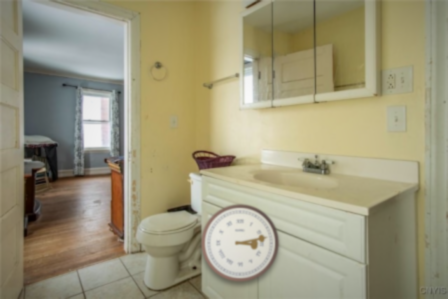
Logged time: 3.13
